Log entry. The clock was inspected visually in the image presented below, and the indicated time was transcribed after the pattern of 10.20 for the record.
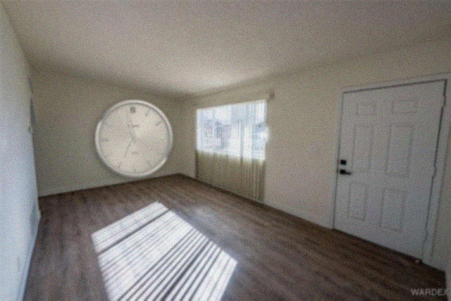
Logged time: 6.58
